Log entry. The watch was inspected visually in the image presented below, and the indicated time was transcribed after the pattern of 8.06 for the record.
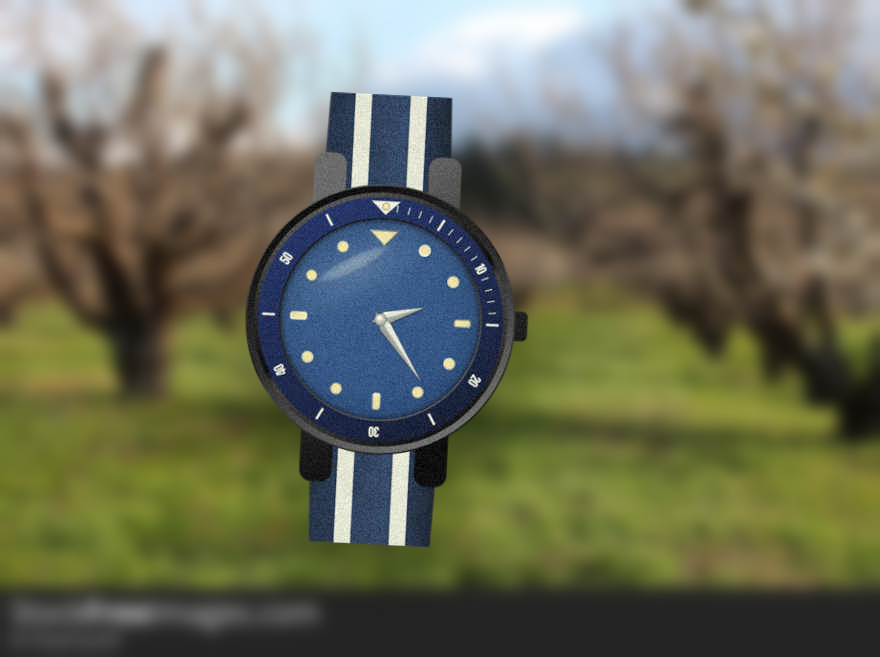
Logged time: 2.24
